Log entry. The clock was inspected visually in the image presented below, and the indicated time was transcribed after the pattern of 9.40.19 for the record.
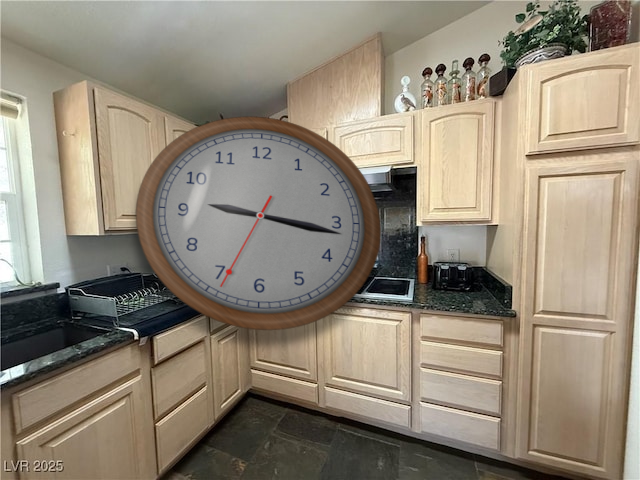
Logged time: 9.16.34
